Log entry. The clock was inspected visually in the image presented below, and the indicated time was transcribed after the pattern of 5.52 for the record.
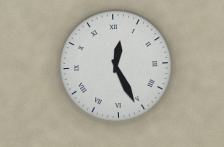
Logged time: 12.26
